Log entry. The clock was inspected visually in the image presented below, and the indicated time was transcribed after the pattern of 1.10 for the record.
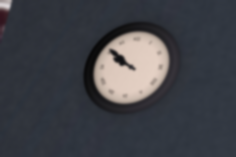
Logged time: 9.51
